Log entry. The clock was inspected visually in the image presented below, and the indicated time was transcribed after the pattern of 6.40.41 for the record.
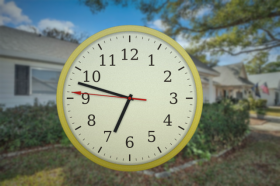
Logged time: 6.47.46
